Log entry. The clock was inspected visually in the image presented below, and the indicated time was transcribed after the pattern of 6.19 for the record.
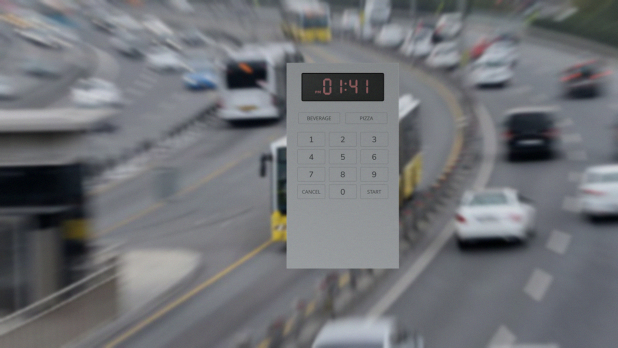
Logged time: 1.41
